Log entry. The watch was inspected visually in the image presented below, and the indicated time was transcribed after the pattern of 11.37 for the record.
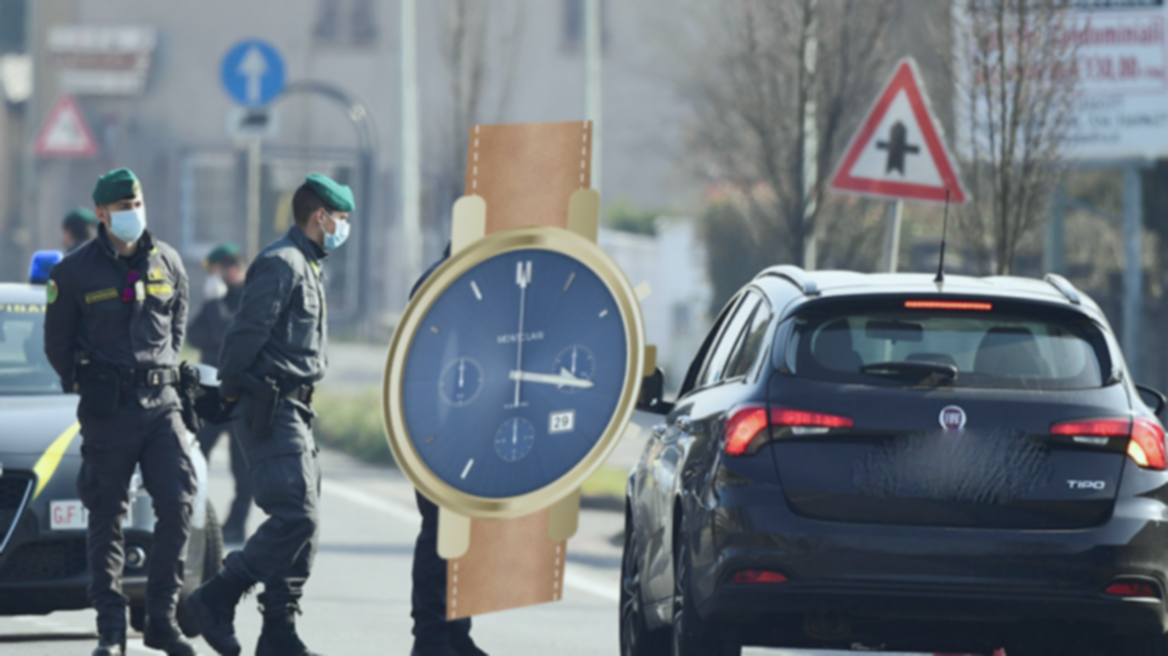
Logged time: 3.17
